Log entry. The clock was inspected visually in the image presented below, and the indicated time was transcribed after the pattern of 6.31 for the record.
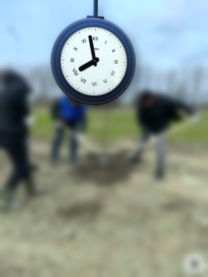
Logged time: 7.58
